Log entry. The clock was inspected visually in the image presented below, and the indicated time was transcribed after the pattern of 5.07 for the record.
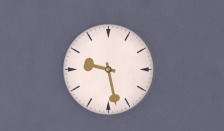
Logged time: 9.28
